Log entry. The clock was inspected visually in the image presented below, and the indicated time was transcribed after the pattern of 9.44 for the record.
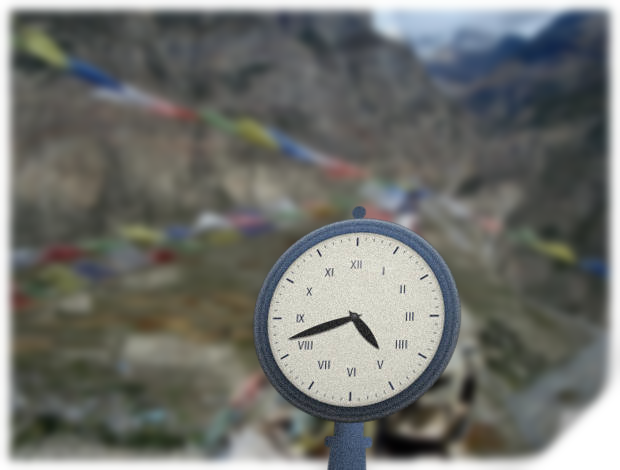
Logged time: 4.42
